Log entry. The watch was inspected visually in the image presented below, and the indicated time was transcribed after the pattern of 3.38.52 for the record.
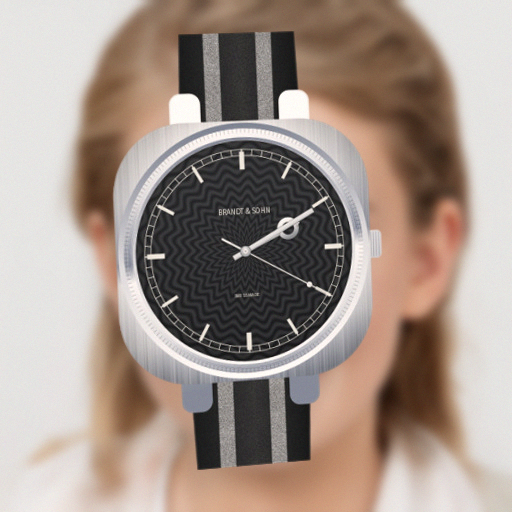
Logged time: 2.10.20
